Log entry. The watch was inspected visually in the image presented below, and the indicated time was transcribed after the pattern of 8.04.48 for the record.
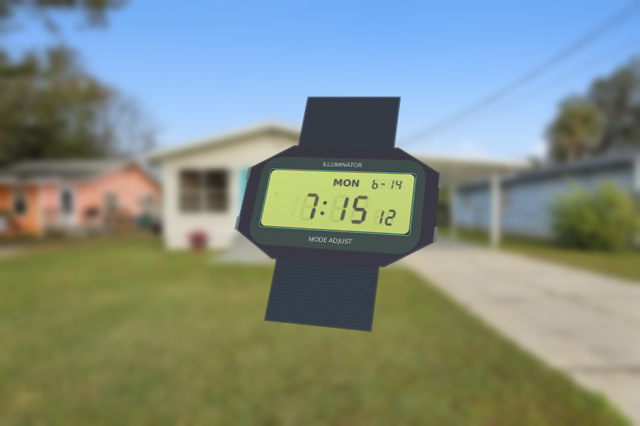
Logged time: 7.15.12
